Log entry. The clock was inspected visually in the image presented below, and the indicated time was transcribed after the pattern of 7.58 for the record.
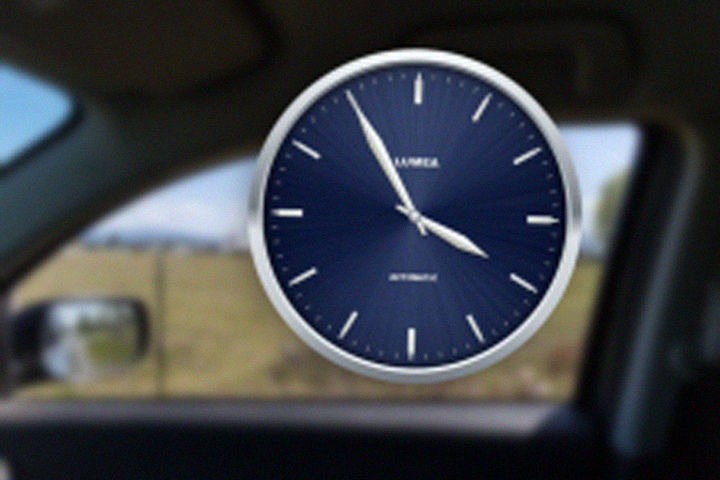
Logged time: 3.55
